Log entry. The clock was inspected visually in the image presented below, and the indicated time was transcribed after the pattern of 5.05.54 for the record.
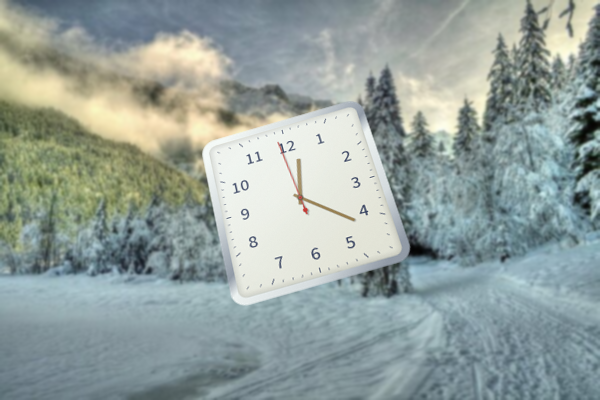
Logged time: 12.21.59
